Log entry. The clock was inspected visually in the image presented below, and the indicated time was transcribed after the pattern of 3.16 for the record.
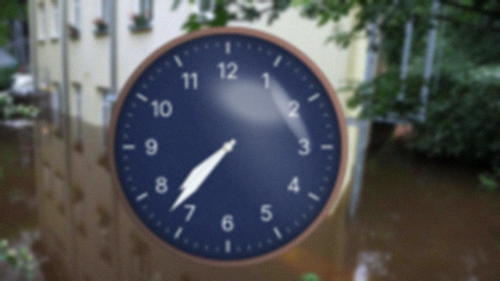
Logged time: 7.37
